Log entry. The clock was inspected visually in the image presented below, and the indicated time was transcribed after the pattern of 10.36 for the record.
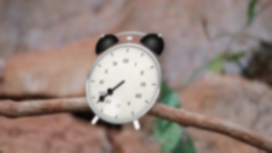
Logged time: 7.38
